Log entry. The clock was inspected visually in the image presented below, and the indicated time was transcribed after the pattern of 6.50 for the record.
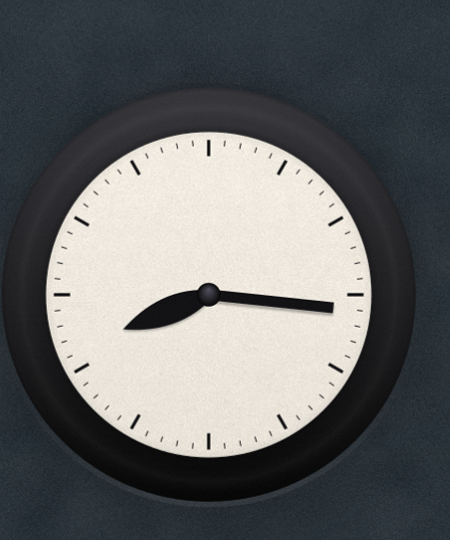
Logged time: 8.16
